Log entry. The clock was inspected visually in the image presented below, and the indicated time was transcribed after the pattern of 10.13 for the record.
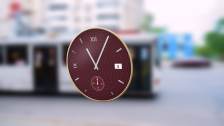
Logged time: 11.05
